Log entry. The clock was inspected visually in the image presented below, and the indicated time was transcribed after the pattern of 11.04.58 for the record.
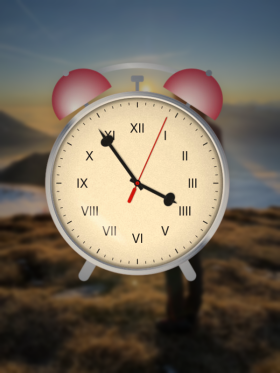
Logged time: 3.54.04
